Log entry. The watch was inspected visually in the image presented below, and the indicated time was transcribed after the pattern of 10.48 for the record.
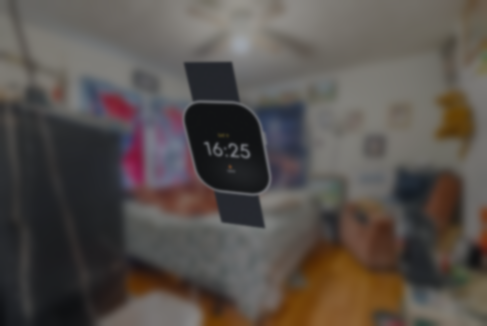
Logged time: 16.25
